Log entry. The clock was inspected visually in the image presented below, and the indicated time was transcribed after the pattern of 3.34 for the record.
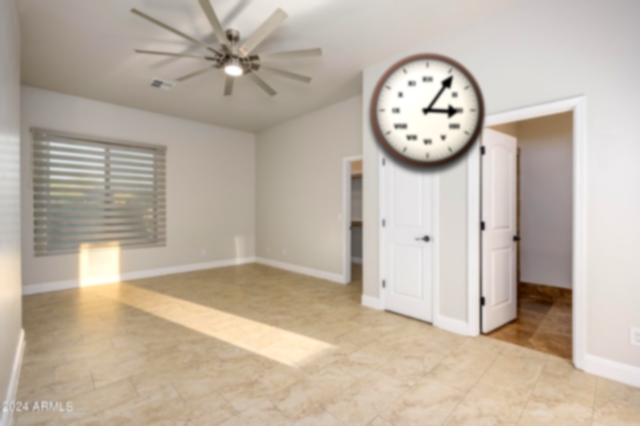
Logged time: 3.06
